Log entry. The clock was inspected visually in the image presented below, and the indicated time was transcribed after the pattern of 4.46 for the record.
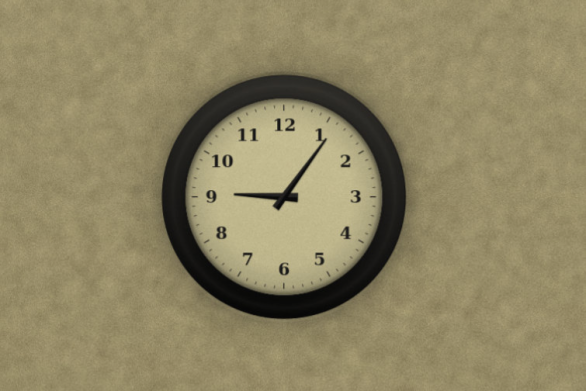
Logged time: 9.06
